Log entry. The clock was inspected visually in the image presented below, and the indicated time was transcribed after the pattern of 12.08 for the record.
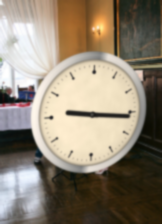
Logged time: 9.16
